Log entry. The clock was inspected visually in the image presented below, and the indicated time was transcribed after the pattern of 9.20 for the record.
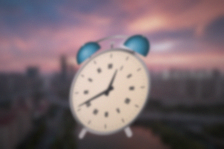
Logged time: 12.41
